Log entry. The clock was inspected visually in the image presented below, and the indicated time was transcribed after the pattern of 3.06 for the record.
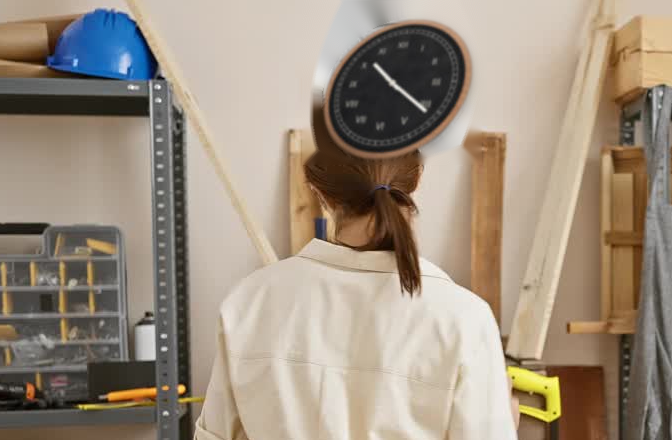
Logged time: 10.21
